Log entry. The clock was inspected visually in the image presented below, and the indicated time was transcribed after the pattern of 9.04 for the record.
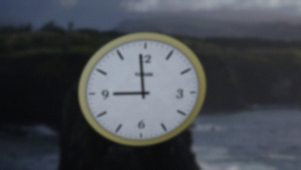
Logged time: 8.59
